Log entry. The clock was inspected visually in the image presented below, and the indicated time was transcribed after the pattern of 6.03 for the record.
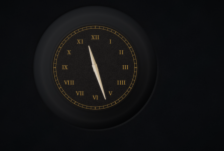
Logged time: 11.27
